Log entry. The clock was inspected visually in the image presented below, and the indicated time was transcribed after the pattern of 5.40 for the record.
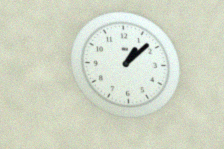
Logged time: 1.08
